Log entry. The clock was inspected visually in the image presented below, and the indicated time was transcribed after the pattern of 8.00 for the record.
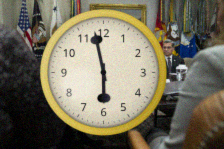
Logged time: 5.58
